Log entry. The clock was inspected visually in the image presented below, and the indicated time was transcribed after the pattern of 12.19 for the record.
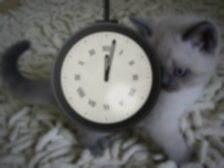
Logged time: 12.02
